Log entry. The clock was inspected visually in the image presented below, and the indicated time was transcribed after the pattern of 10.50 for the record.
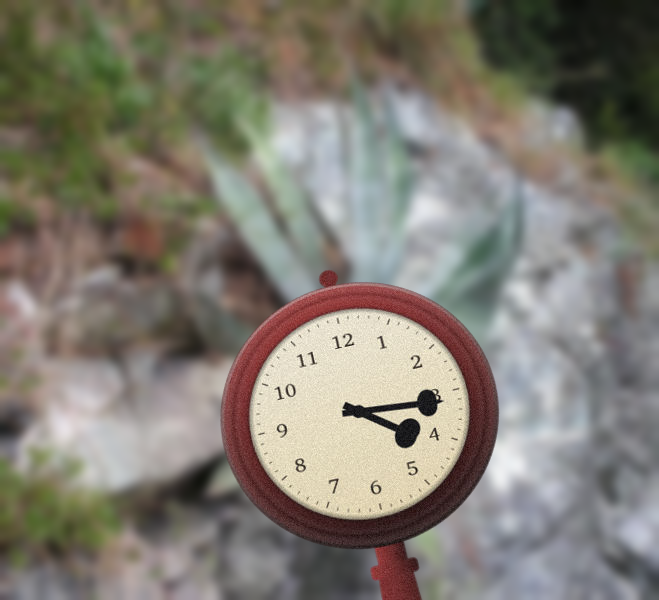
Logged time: 4.16
